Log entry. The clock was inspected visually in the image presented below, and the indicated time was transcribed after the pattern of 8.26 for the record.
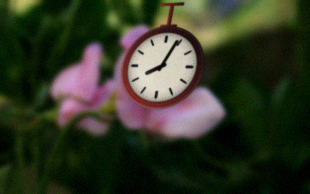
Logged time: 8.04
